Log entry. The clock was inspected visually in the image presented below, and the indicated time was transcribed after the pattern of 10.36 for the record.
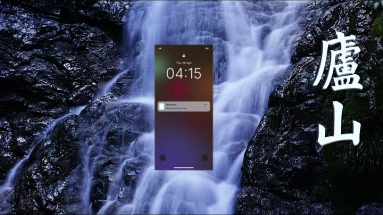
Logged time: 4.15
